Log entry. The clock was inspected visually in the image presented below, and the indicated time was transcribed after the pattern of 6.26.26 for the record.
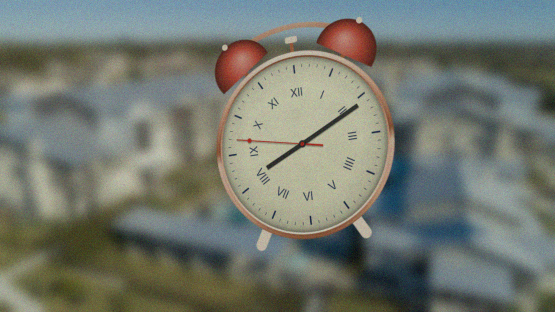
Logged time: 8.10.47
